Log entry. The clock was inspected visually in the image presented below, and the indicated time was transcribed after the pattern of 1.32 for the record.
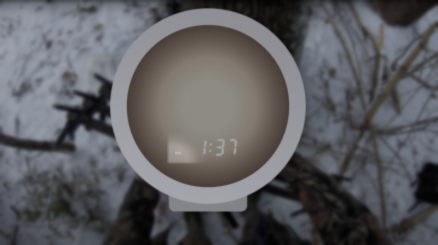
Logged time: 1.37
